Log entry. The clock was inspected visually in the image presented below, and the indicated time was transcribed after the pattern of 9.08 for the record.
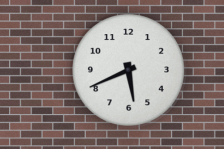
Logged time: 5.41
